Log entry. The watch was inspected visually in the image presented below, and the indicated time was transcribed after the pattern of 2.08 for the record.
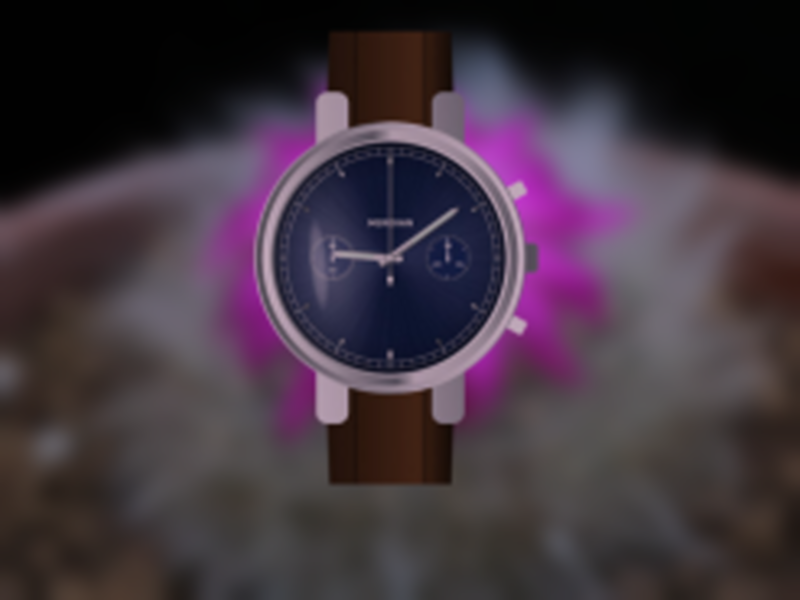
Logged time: 9.09
